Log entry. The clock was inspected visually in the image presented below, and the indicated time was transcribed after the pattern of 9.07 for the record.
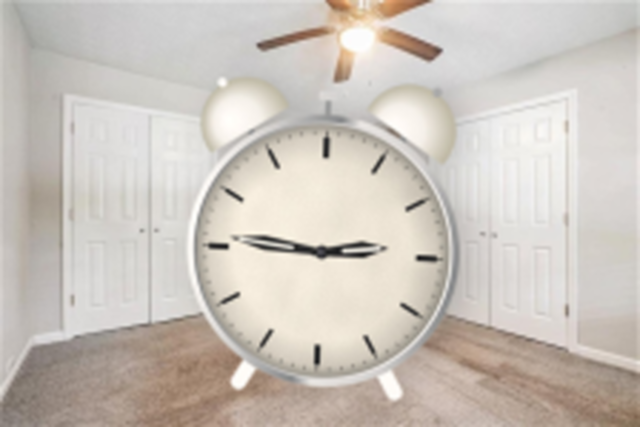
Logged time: 2.46
